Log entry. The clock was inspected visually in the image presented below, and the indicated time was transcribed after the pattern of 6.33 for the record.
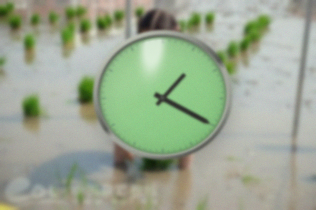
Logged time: 1.20
